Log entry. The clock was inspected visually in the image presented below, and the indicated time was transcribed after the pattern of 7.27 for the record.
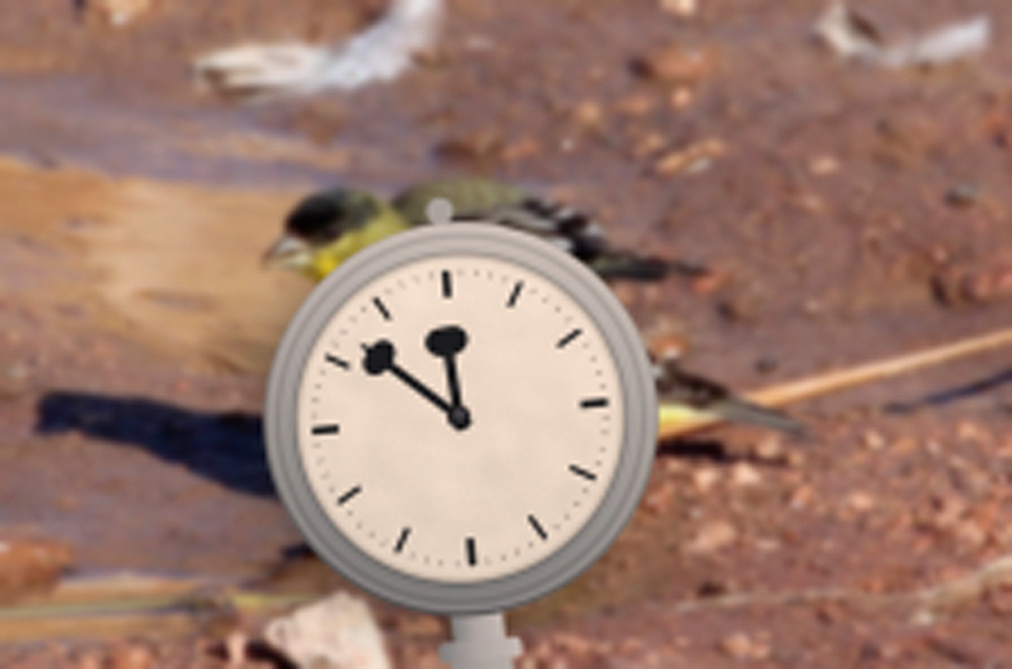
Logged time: 11.52
